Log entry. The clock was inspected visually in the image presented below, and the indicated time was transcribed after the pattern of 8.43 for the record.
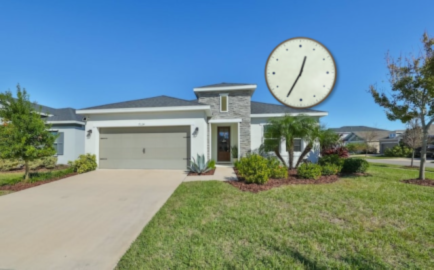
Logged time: 12.35
